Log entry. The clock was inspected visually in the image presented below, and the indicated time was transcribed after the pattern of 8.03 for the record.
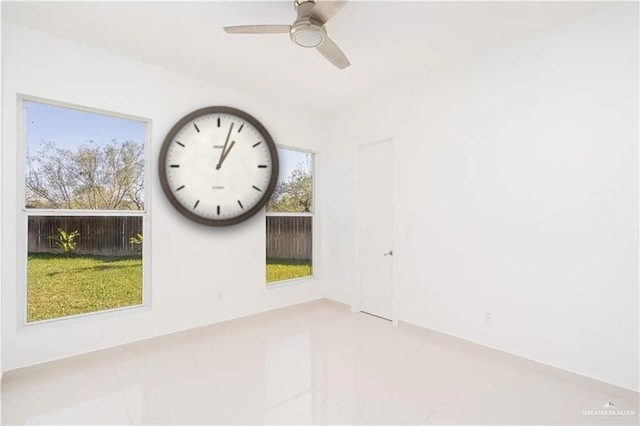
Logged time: 1.03
